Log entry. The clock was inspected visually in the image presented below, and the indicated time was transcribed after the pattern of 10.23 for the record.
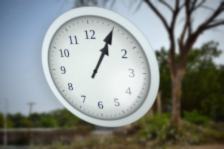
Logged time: 1.05
